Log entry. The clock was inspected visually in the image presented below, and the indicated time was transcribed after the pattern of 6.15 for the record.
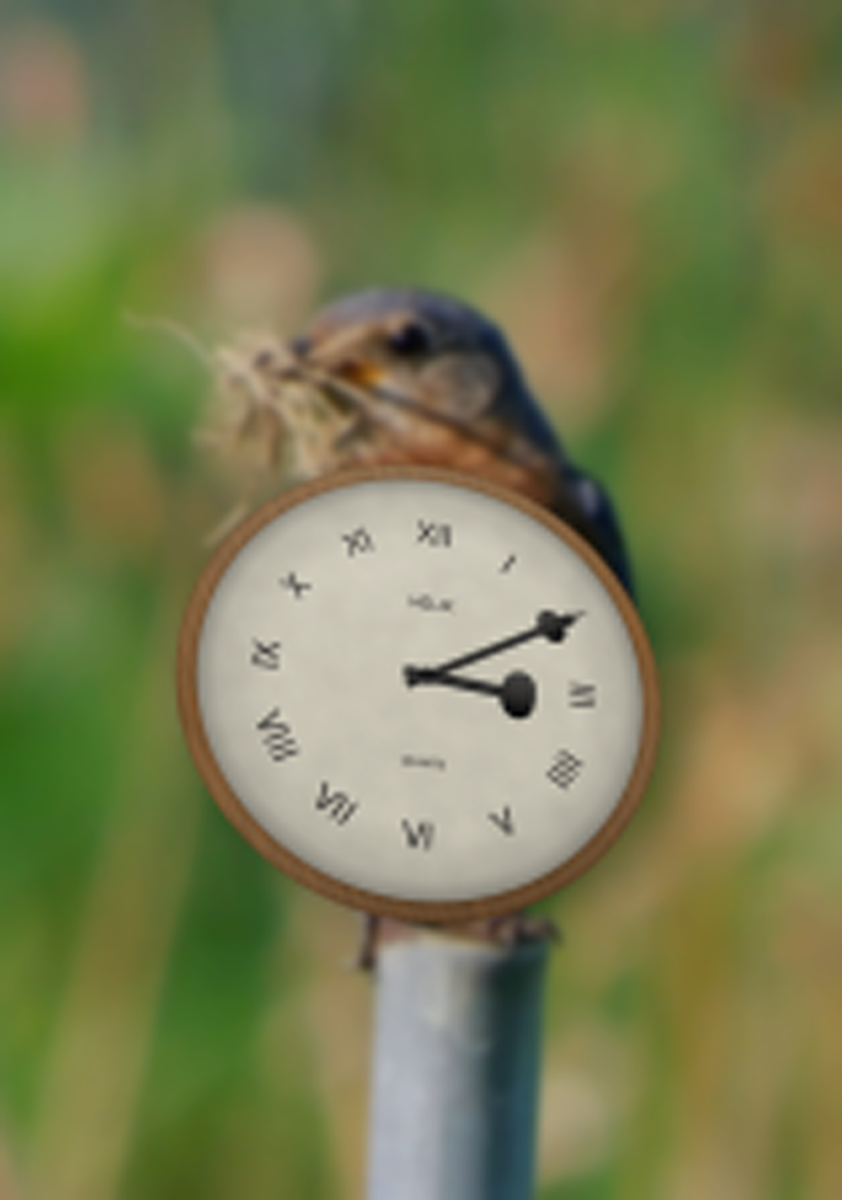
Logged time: 3.10
